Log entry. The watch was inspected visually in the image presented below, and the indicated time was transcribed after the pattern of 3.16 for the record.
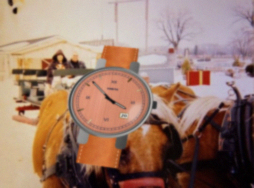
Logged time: 3.52
